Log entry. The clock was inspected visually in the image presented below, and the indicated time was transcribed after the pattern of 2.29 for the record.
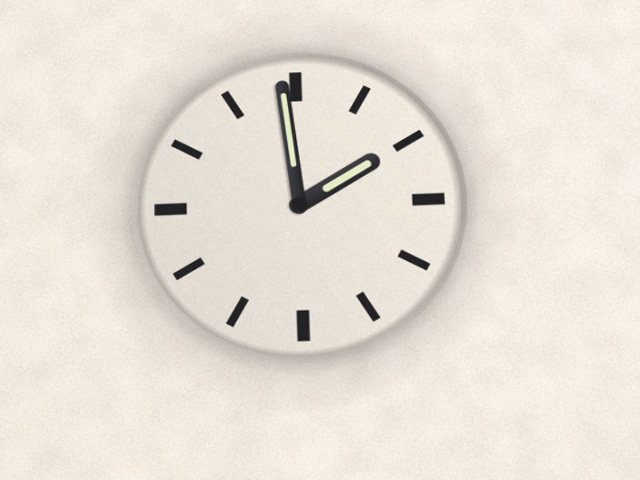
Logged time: 1.59
